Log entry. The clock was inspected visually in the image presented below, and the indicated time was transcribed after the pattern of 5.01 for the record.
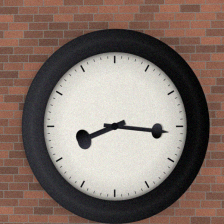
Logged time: 8.16
